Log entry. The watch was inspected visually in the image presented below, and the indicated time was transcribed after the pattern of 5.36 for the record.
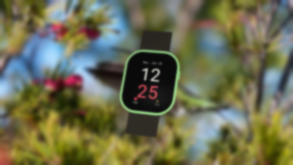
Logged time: 12.25
